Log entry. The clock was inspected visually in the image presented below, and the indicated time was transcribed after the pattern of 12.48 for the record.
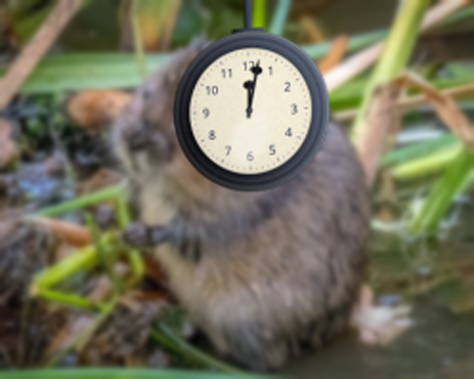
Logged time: 12.02
